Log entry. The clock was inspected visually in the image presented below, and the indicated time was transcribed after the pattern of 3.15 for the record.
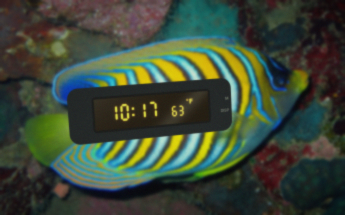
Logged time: 10.17
